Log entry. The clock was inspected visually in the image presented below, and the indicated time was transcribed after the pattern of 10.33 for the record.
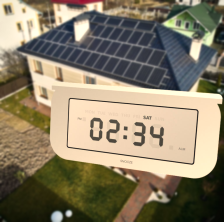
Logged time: 2.34
